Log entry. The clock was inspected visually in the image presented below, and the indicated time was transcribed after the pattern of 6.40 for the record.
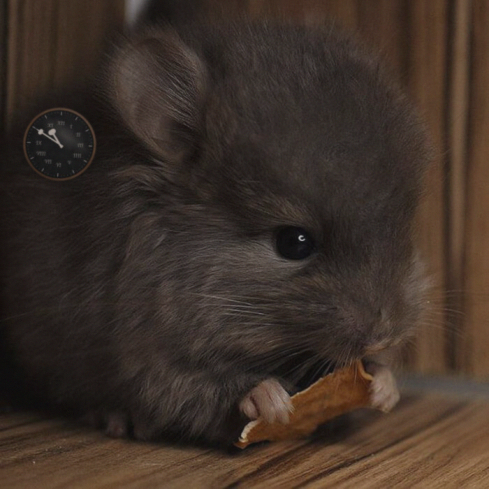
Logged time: 10.50
